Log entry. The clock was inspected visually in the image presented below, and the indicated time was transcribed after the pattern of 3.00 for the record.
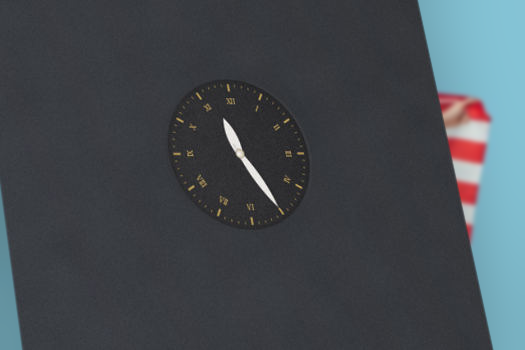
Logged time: 11.25
